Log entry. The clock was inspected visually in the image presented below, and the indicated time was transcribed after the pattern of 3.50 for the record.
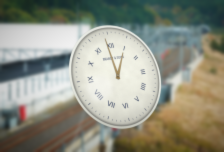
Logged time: 12.59
